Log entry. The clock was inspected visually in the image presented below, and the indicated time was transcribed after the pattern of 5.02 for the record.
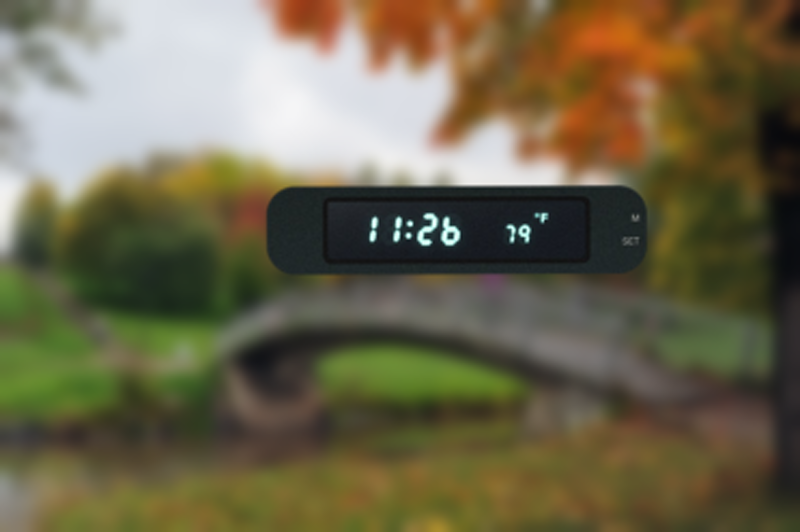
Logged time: 11.26
